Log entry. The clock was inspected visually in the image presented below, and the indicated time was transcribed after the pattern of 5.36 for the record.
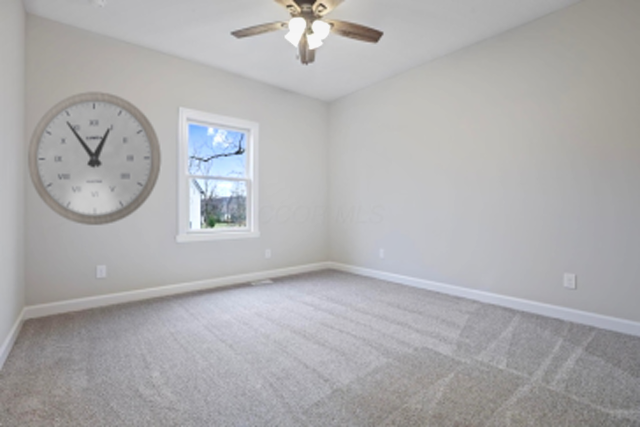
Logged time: 12.54
